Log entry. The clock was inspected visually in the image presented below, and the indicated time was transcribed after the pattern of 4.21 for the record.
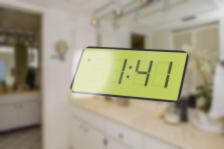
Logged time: 1.41
